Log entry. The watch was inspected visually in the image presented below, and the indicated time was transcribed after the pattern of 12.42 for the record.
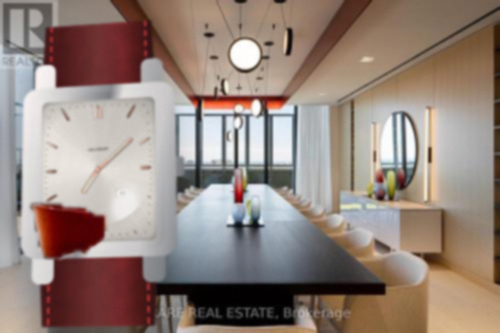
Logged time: 7.08
